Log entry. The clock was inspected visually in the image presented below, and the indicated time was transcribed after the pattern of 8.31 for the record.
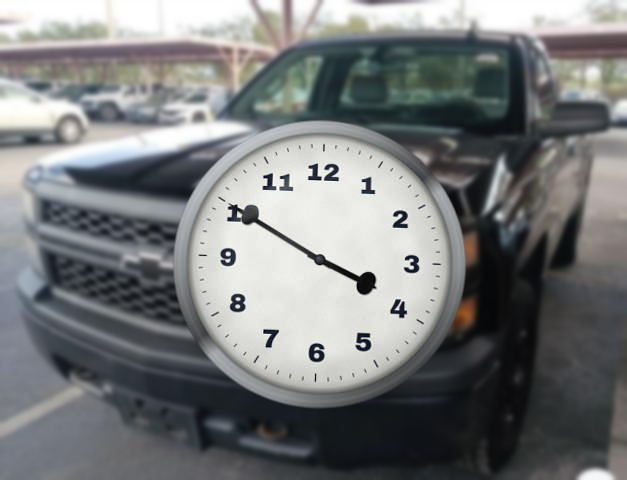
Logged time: 3.50
